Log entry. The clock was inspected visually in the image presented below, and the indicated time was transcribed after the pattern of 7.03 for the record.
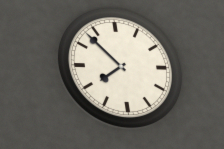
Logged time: 7.53
